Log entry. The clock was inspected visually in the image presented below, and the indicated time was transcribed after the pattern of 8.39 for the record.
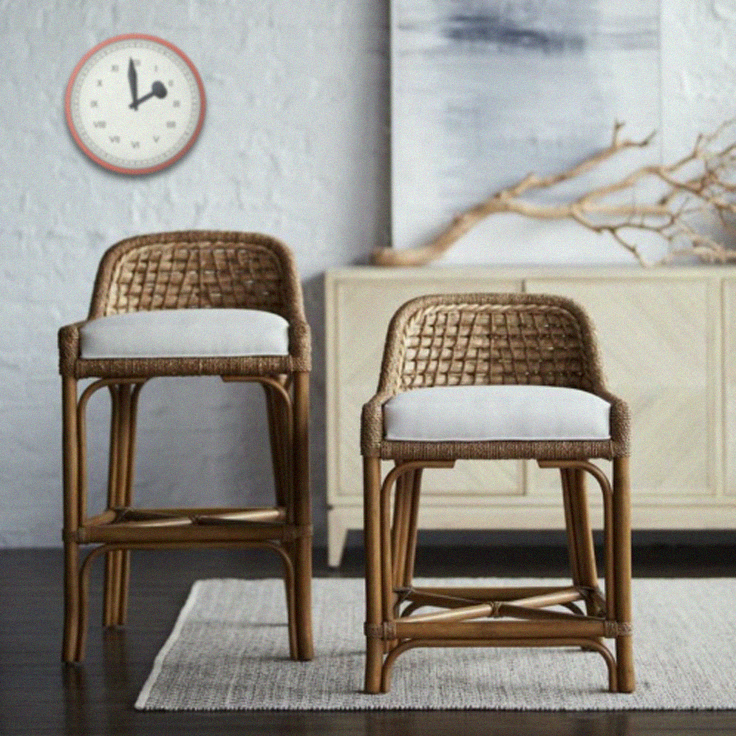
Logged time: 1.59
